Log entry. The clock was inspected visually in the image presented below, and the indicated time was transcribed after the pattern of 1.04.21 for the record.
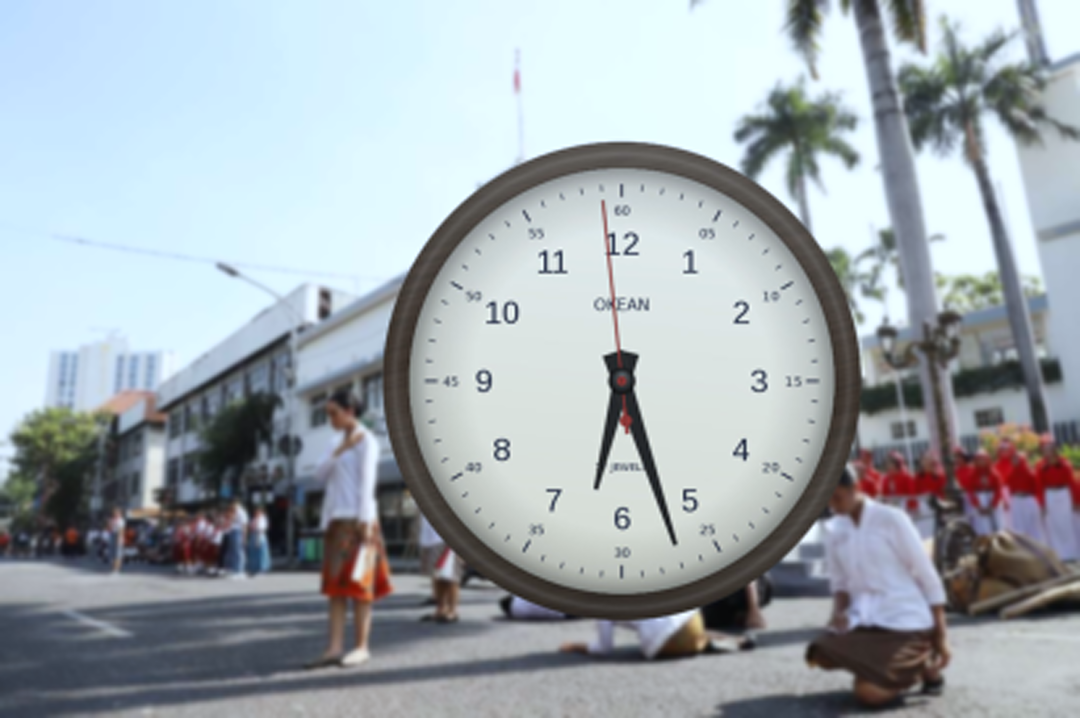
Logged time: 6.26.59
